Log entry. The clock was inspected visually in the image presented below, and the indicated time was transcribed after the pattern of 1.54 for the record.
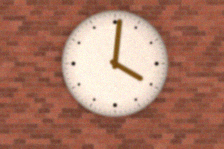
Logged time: 4.01
